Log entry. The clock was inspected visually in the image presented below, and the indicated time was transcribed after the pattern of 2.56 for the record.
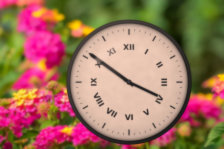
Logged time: 3.51
